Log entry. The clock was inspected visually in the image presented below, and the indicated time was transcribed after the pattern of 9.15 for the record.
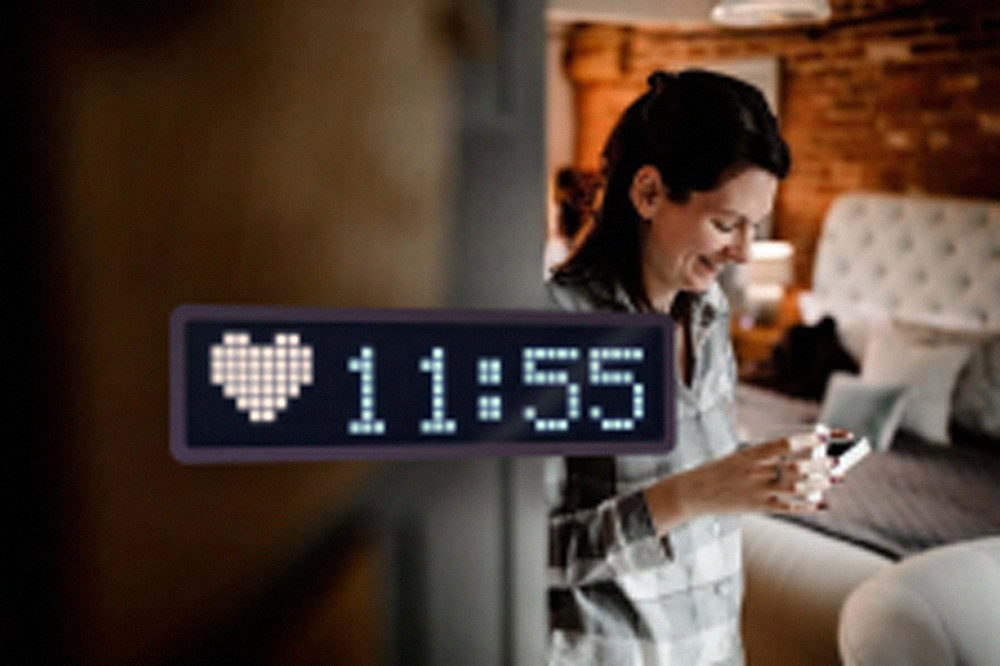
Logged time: 11.55
